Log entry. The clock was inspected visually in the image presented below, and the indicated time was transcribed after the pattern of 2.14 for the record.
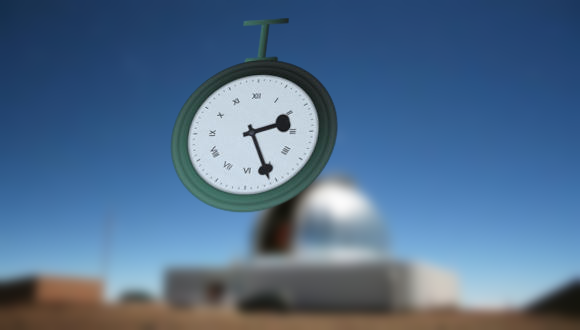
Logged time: 2.26
